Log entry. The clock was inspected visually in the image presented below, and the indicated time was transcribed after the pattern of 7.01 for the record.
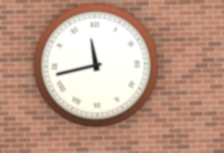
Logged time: 11.43
